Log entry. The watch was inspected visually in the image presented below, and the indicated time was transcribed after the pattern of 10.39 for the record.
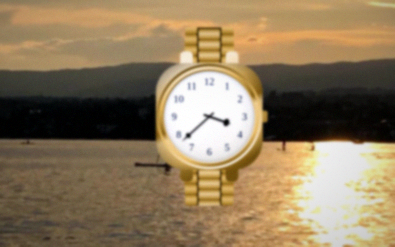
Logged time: 3.38
